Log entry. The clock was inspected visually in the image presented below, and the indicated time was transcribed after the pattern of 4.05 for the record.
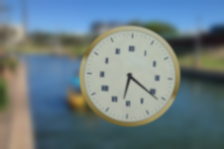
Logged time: 6.21
